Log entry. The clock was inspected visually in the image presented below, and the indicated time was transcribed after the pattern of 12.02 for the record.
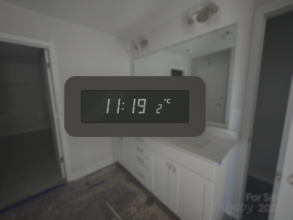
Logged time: 11.19
